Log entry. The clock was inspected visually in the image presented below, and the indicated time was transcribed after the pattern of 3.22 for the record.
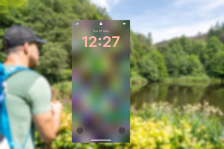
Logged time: 12.27
